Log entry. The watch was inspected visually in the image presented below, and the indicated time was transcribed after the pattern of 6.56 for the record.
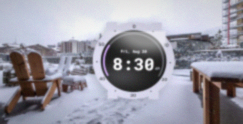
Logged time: 8.30
